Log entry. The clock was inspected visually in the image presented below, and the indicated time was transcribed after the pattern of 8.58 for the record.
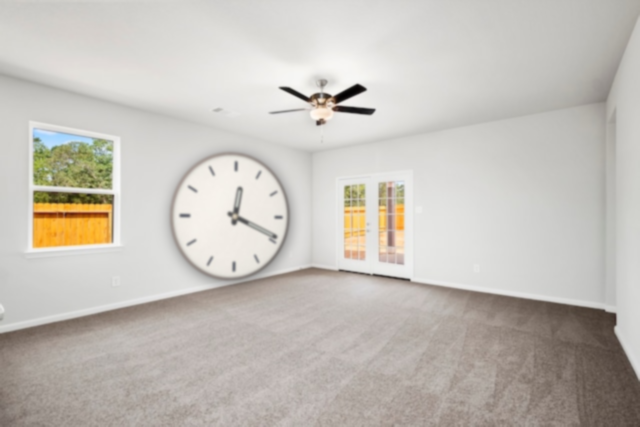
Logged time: 12.19
